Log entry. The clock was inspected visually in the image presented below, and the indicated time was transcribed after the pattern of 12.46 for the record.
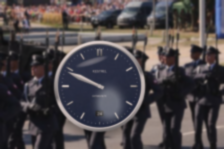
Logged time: 9.49
